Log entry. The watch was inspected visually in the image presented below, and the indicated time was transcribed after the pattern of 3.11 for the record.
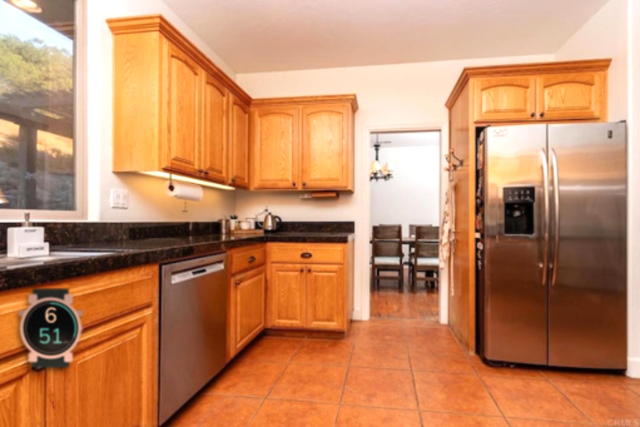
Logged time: 6.51
